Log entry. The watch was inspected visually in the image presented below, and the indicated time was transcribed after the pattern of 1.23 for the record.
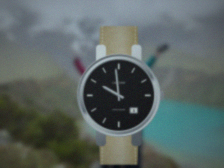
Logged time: 9.59
